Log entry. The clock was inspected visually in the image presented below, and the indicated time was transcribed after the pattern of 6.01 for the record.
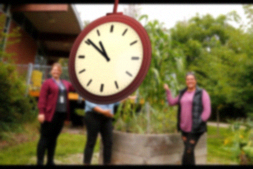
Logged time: 10.51
